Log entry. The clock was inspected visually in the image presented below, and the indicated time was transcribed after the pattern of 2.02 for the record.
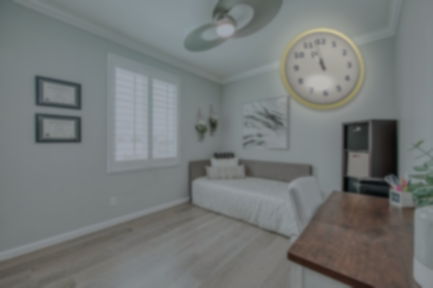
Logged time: 10.58
